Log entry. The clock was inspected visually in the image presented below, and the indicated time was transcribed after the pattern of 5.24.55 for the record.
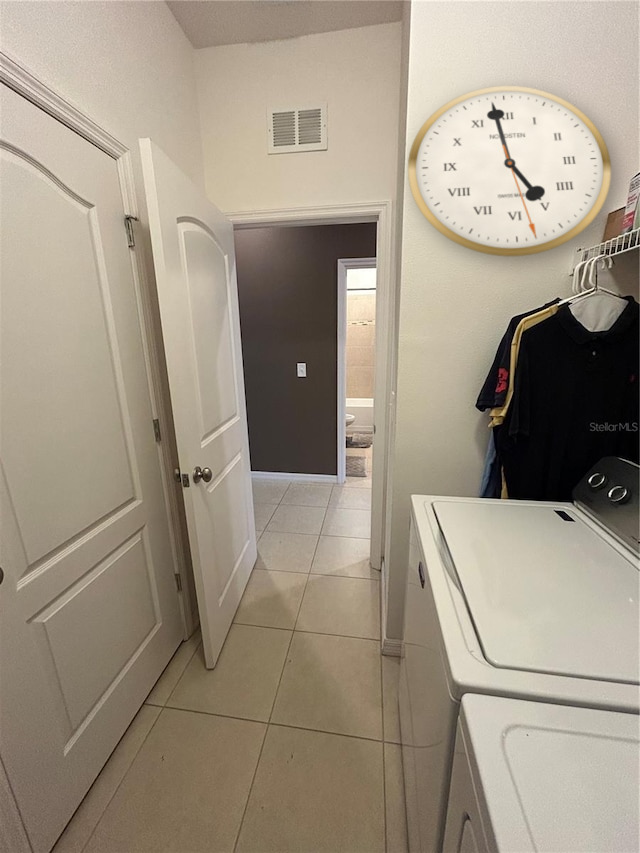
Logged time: 4.58.28
